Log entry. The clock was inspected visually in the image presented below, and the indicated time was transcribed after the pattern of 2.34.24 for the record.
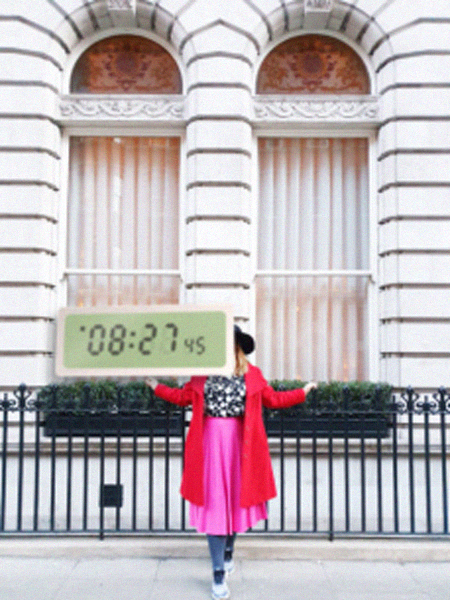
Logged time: 8.27.45
